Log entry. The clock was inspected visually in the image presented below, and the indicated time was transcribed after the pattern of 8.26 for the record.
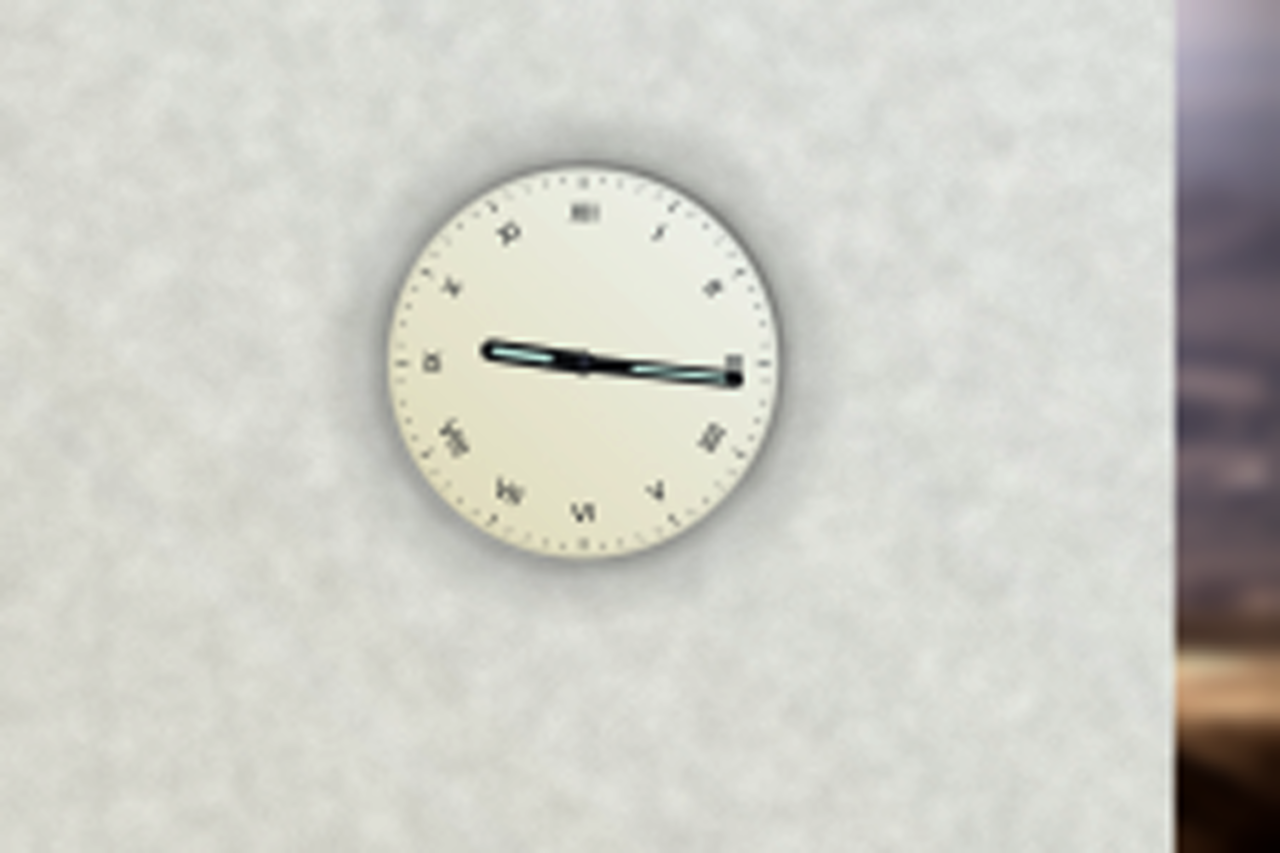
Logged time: 9.16
